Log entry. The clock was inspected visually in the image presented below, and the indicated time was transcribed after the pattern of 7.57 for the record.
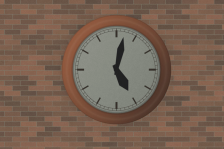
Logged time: 5.02
